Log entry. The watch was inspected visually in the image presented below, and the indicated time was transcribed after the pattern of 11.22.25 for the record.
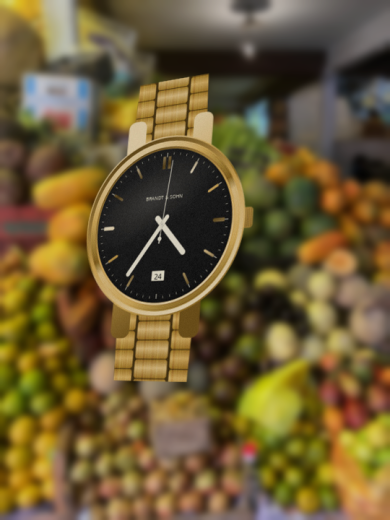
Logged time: 4.36.01
